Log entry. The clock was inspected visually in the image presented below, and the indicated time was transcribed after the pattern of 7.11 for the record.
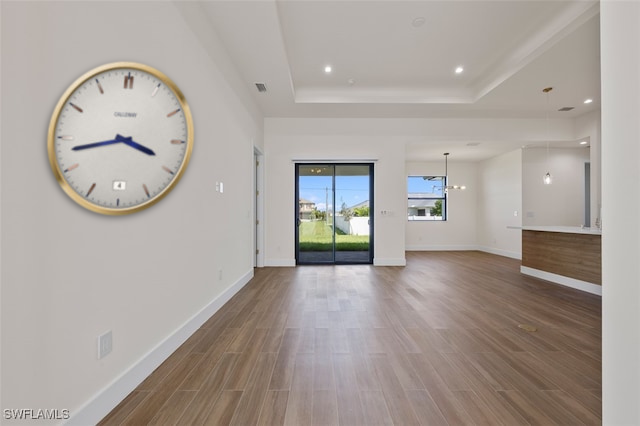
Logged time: 3.43
